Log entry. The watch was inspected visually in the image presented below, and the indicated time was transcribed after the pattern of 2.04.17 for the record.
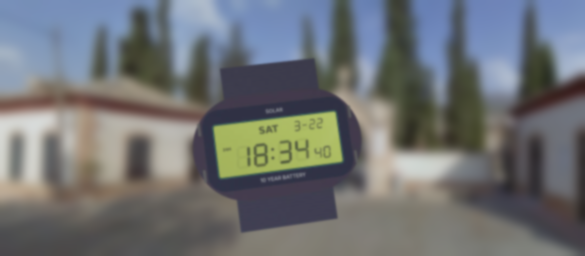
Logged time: 18.34.40
